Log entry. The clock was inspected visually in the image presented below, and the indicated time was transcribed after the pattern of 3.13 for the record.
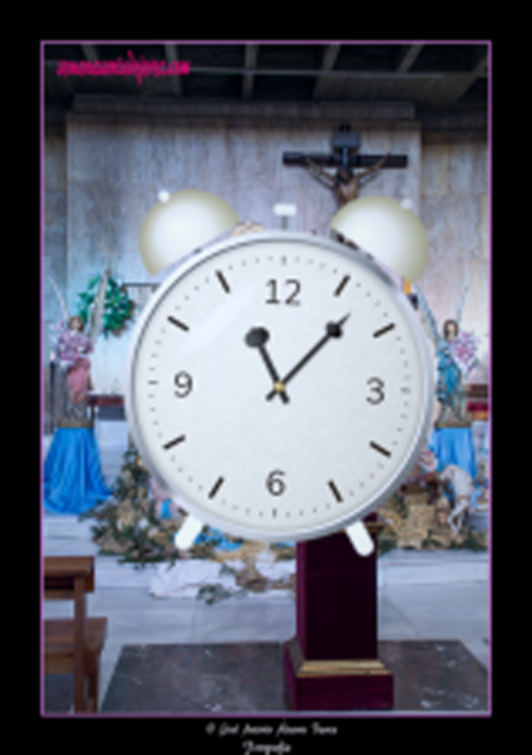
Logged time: 11.07
